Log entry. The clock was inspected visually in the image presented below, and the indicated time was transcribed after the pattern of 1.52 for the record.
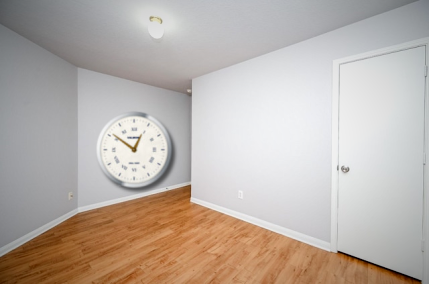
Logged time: 12.51
